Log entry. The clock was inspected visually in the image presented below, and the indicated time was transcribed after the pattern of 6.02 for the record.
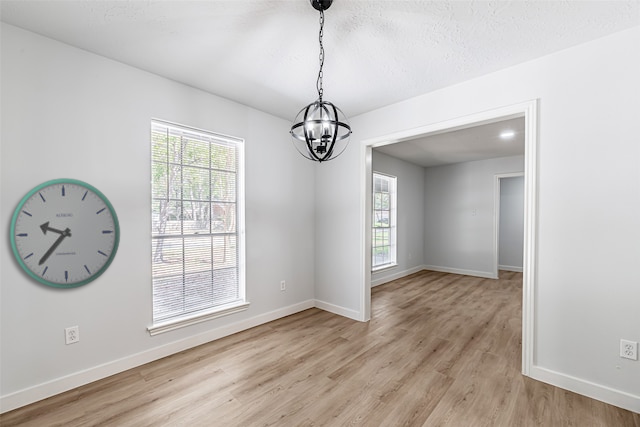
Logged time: 9.37
